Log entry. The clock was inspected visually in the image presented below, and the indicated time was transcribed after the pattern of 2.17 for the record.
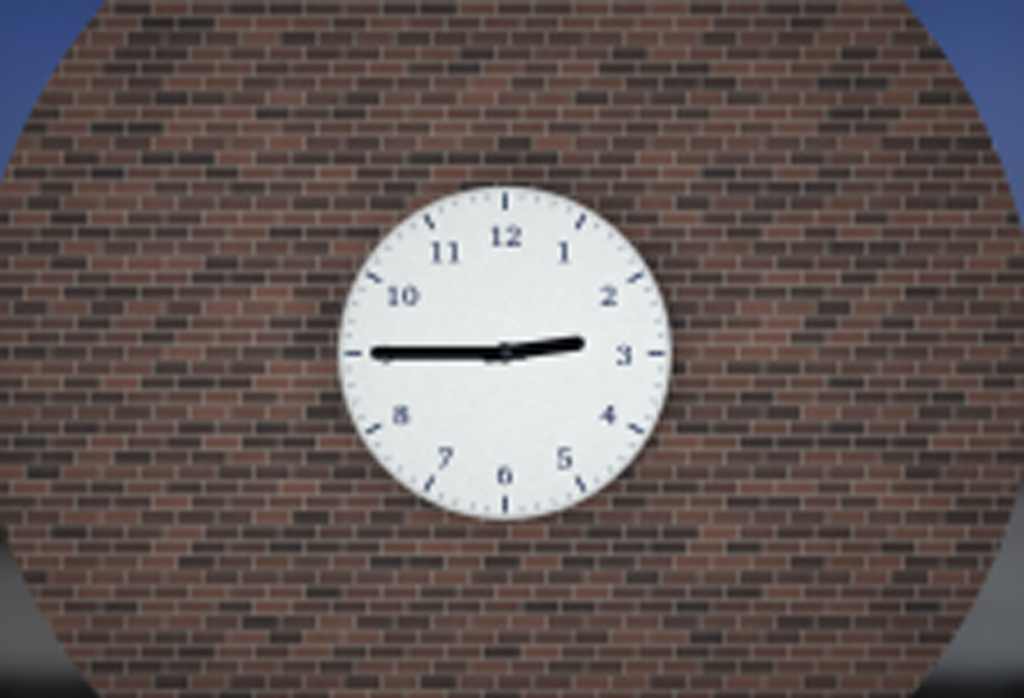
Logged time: 2.45
